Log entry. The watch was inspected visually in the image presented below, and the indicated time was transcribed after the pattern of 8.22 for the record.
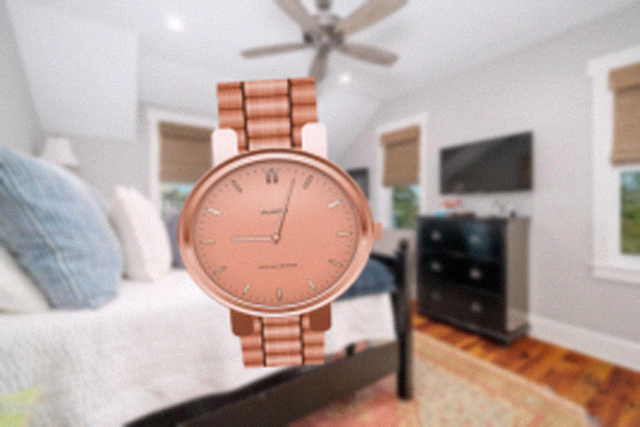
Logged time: 9.03
